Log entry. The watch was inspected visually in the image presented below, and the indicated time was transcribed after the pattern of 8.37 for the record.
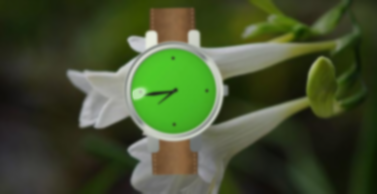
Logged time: 7.44
